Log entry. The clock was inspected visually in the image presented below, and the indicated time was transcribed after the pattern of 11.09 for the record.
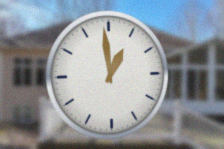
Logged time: 12.59
